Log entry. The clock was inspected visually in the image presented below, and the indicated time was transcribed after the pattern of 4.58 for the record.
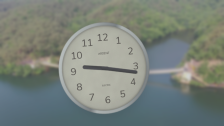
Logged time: 9.17
